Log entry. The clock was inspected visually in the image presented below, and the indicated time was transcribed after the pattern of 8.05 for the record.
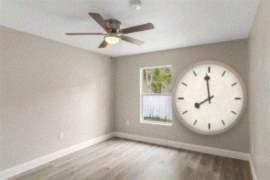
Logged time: 7.59
